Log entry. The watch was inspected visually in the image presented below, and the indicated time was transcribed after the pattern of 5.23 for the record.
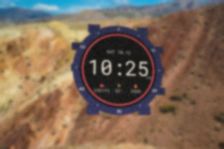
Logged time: 10.25
